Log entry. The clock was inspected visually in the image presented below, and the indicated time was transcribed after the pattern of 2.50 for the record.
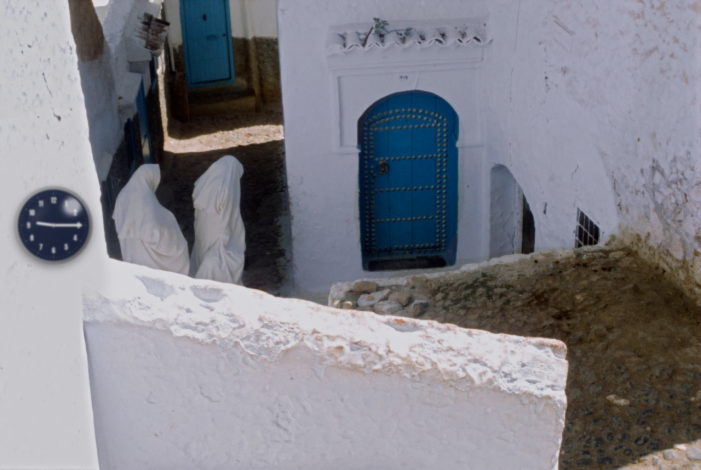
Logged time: 9.15
